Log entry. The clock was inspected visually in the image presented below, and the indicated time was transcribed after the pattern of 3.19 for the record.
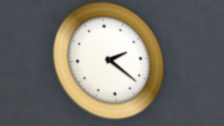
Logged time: 2.22
